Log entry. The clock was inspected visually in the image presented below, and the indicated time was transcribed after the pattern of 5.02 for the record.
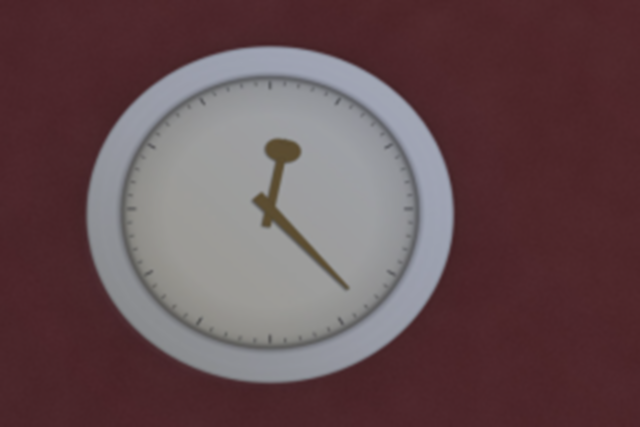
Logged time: 12.23
